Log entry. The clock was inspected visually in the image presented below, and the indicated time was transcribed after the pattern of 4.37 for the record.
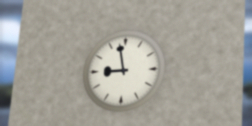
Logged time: 8.58
